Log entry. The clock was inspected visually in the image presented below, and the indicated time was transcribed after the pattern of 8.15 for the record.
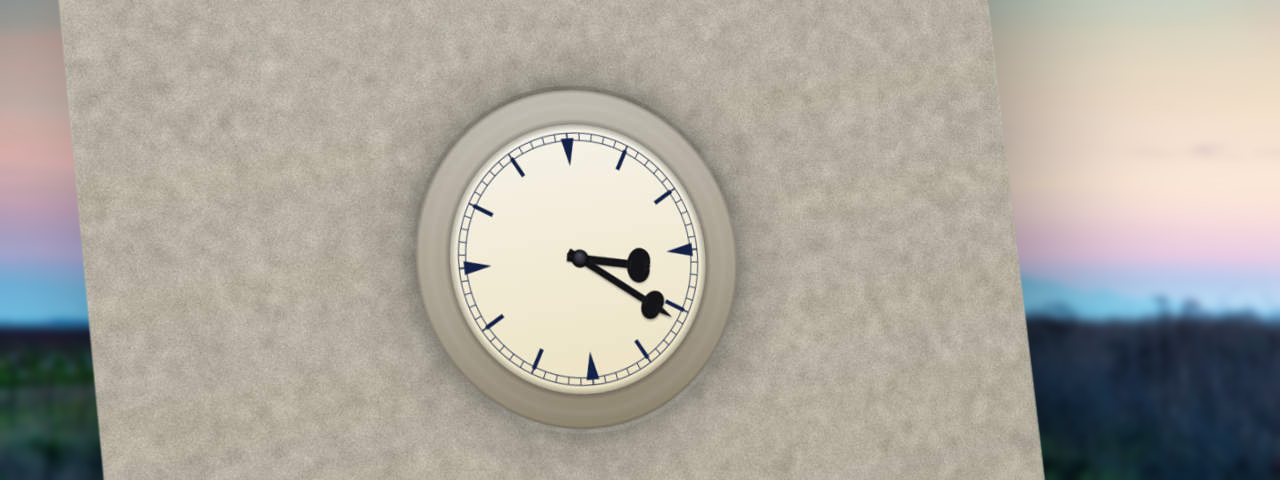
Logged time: 3.21
